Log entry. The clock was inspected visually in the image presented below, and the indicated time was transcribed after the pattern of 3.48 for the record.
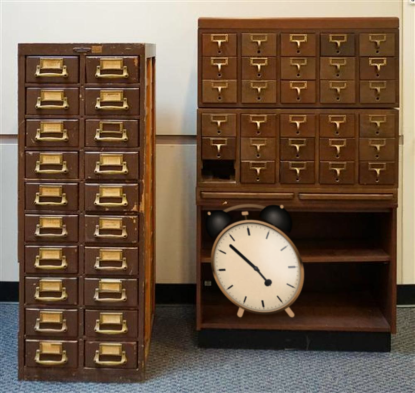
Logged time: 4.53
